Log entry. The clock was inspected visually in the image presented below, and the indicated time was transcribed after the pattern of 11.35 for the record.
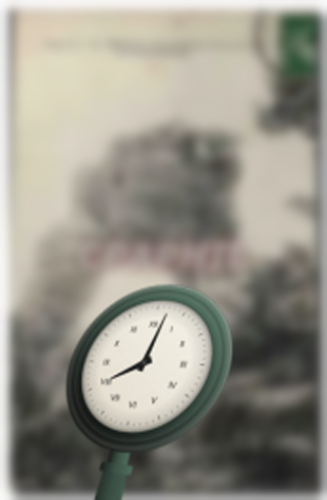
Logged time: 8.02
